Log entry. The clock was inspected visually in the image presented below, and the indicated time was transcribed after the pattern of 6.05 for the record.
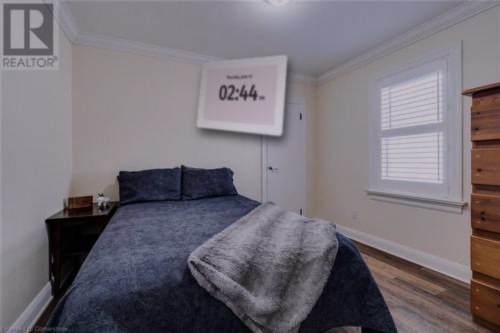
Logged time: 2.44
